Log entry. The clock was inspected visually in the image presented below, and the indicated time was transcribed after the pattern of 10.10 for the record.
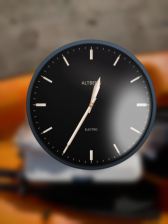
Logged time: 12.35
